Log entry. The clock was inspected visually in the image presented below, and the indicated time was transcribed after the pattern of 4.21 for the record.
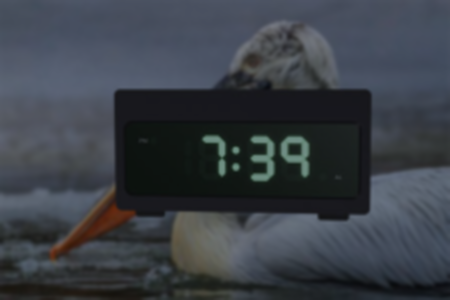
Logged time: 7.39
